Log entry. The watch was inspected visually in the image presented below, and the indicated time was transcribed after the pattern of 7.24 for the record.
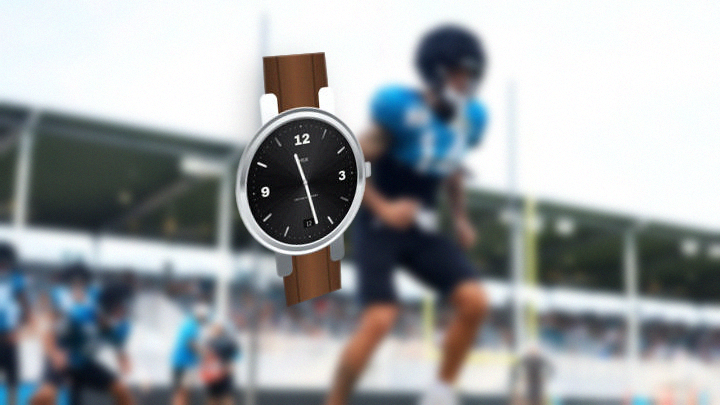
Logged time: 11.28
